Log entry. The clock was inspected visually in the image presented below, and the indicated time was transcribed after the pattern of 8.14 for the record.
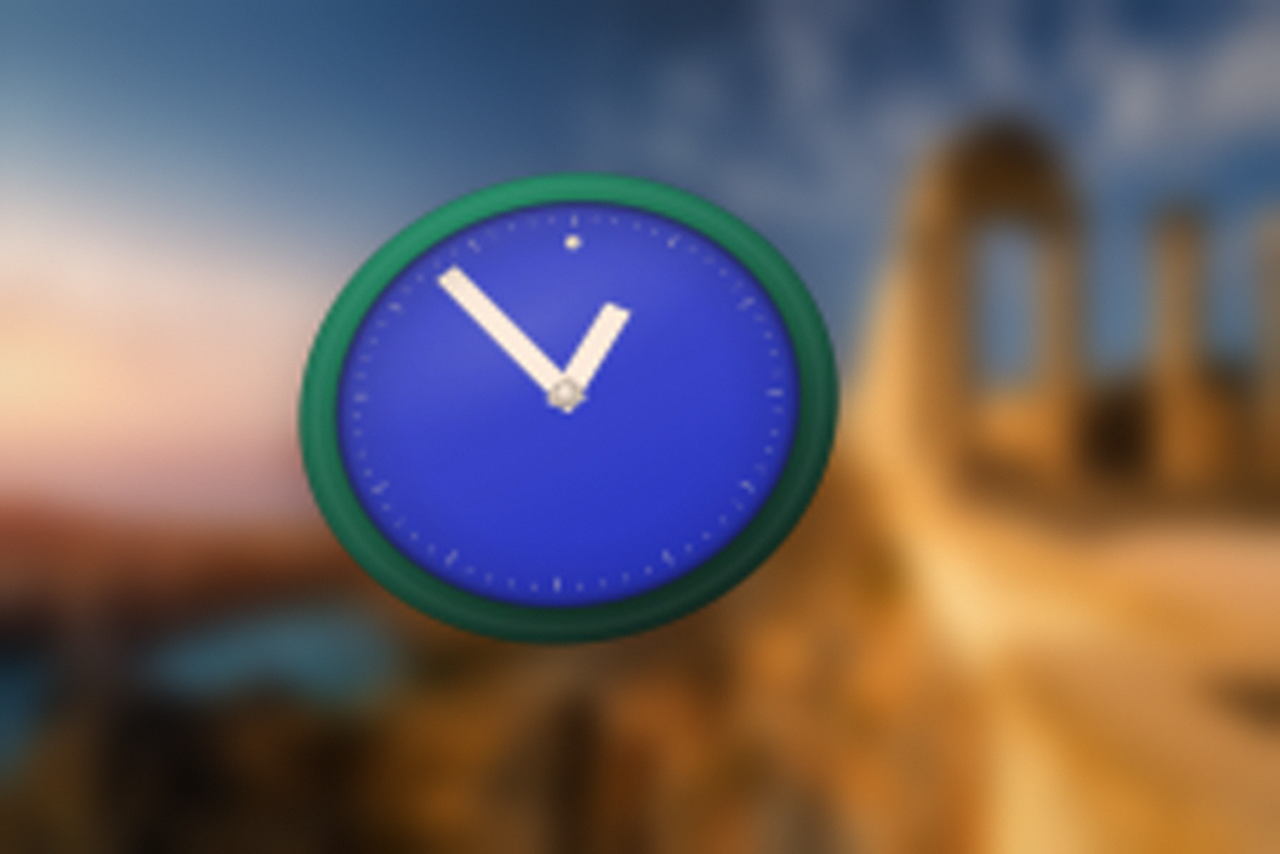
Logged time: 12.53
